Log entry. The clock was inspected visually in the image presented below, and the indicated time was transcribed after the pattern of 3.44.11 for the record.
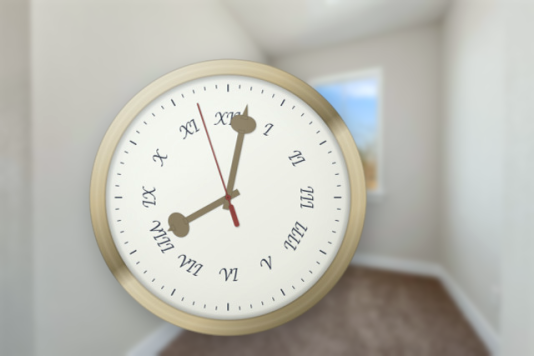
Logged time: 8.01.57
